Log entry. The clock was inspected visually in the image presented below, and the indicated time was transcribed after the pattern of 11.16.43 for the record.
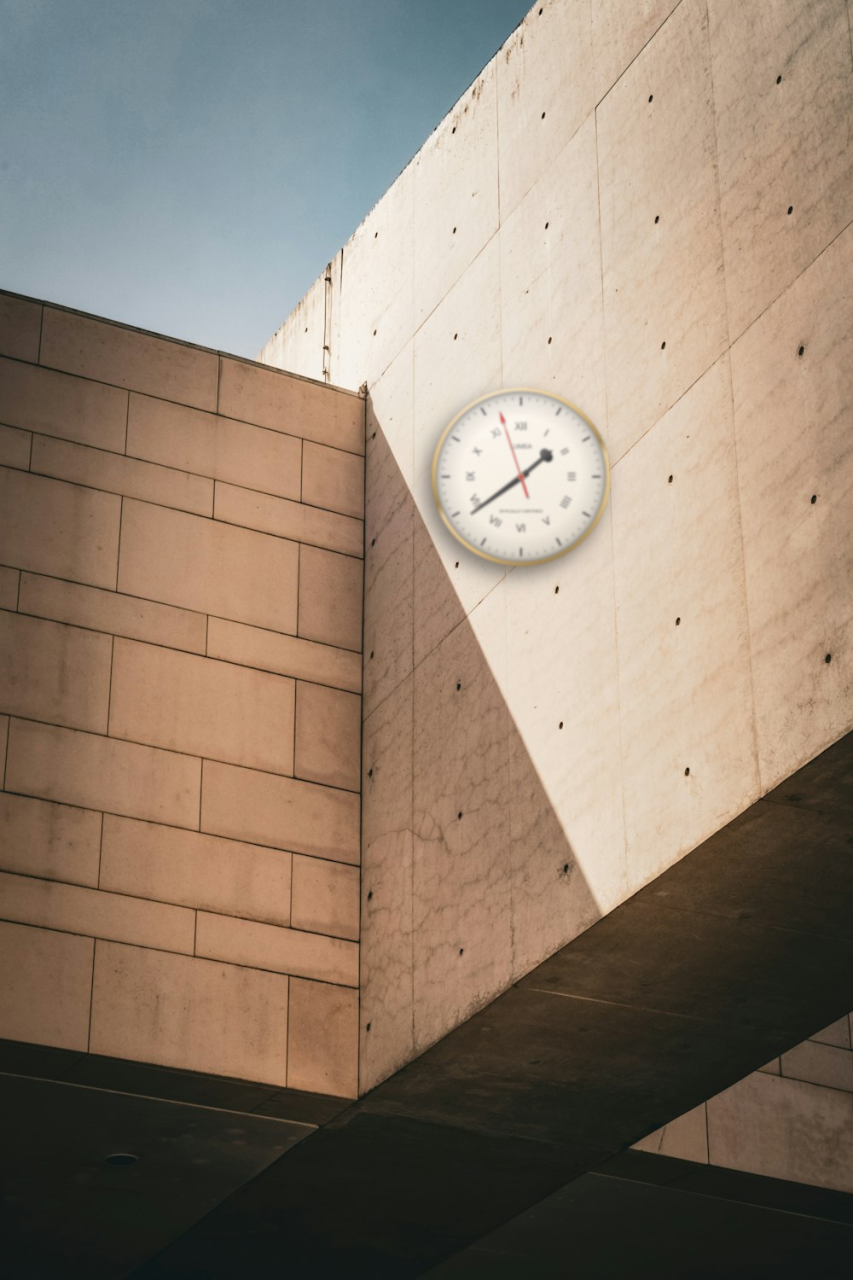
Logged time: 1.38.57
